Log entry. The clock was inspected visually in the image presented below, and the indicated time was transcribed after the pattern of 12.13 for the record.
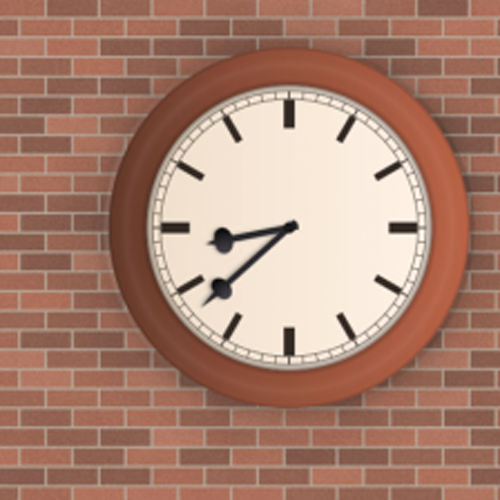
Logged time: 8.38
